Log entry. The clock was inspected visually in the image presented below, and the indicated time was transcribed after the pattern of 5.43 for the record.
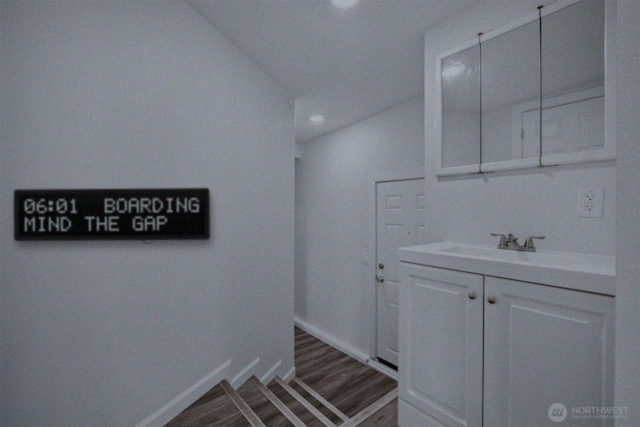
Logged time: 6.01
